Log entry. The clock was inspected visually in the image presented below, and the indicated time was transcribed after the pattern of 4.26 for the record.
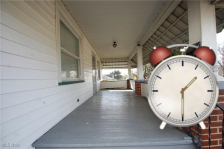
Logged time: 1.30
